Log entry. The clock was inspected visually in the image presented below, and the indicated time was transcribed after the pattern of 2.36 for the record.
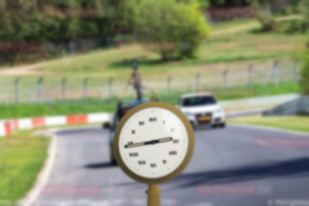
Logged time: 2.44
